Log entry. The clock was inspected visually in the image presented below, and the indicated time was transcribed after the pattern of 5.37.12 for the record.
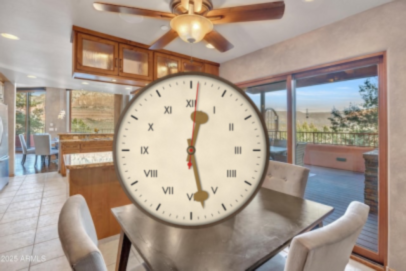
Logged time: 12.28.01
